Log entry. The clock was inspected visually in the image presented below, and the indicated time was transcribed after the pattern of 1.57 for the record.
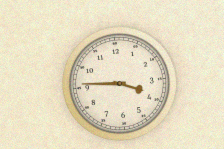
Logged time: 3.46
